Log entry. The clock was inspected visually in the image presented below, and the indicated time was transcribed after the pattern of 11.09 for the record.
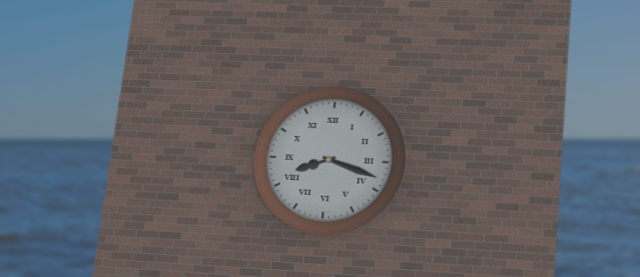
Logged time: 8.18
